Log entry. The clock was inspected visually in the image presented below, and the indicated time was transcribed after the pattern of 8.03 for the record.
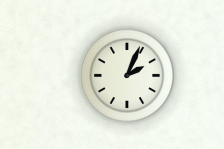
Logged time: 2.04
